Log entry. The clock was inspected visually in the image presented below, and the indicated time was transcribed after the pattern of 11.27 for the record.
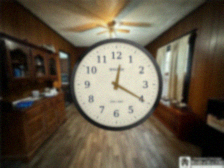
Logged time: 12.20
